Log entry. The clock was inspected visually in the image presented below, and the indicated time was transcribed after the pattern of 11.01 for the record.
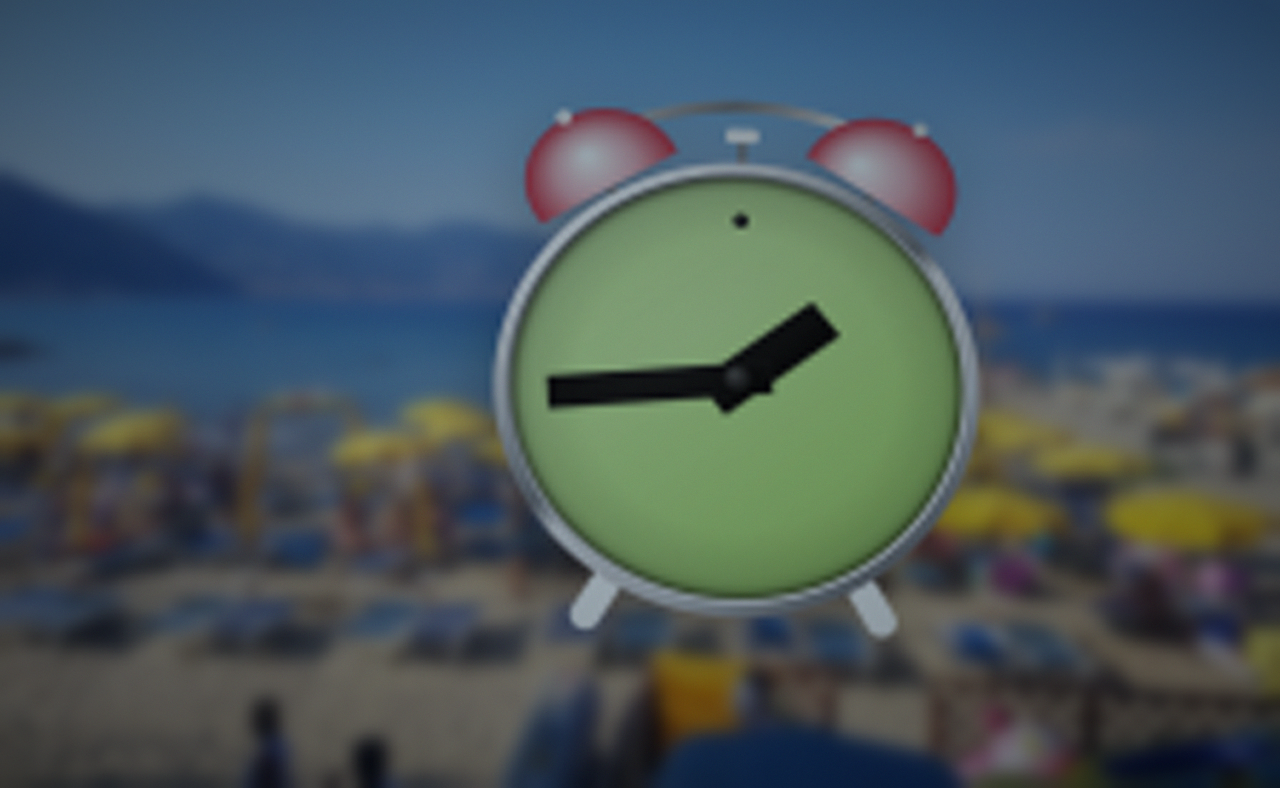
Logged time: 1.44
